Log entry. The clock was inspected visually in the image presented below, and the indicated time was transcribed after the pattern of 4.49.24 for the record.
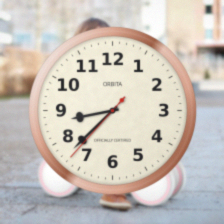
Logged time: 8.37.37
